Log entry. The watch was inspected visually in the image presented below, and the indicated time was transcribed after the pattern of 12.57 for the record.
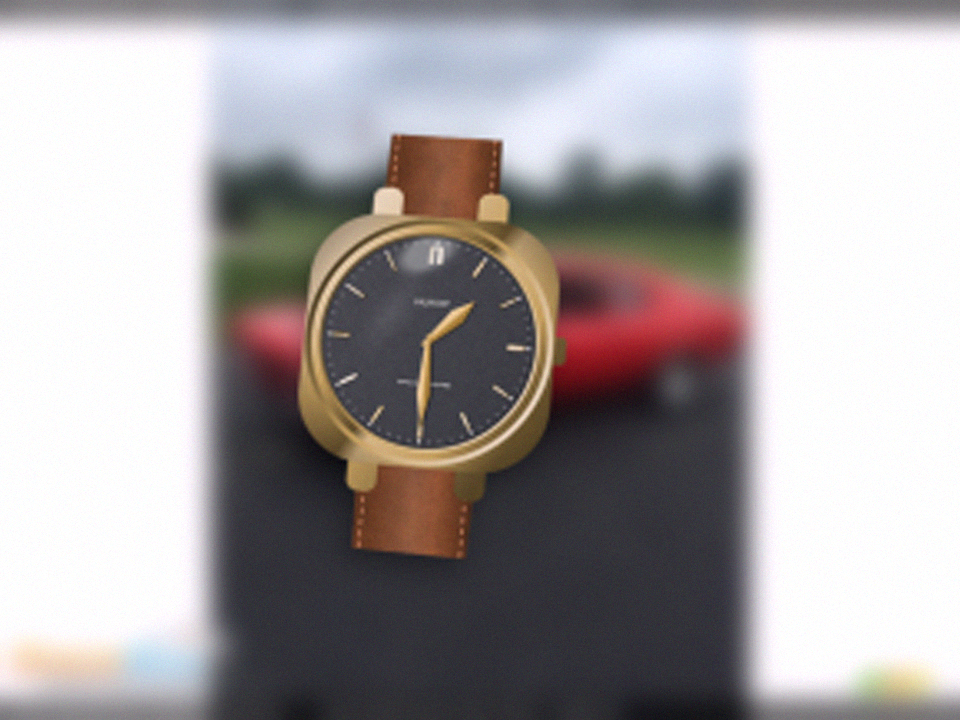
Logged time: 1.30
